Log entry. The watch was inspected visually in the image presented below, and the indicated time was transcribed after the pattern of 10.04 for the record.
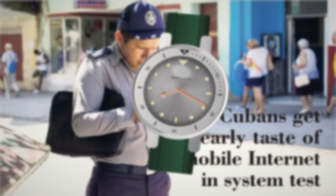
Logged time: 8.19
